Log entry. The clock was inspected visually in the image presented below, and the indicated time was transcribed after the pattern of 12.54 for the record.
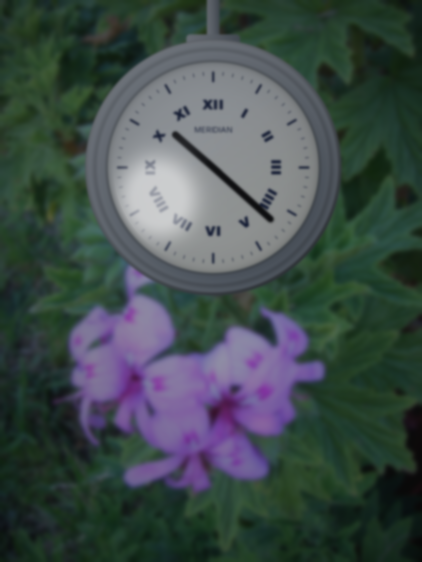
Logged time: 10.22
